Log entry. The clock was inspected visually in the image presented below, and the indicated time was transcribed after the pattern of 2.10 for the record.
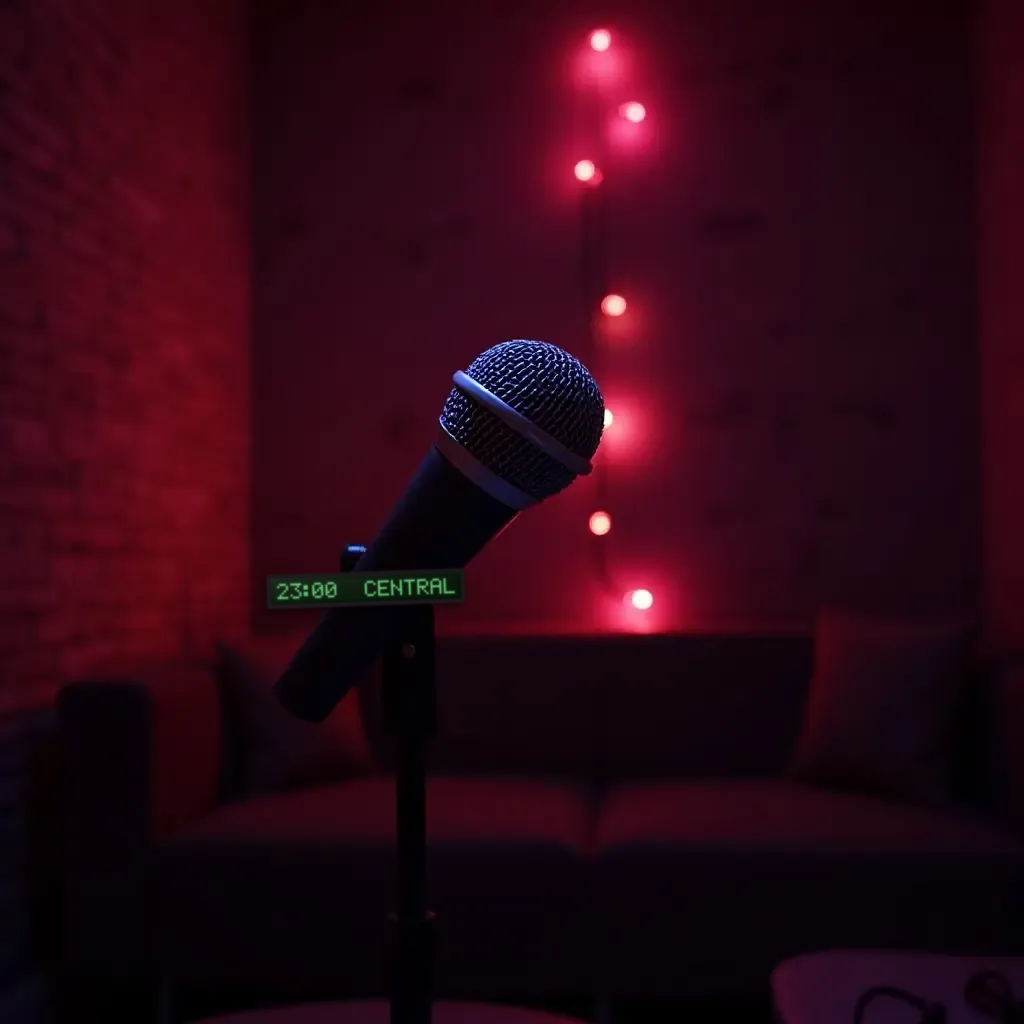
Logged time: 23.00
